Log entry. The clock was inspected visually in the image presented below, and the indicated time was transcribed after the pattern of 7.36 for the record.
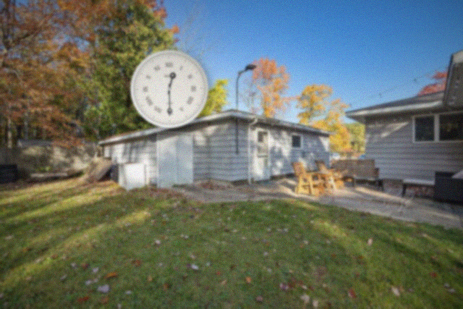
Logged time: 12.30
